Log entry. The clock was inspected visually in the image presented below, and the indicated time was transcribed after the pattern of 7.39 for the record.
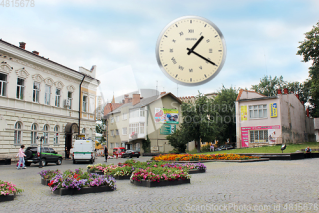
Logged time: 1.20
